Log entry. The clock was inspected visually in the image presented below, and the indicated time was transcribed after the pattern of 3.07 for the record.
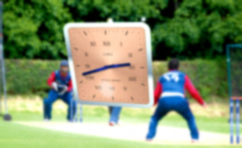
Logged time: 2.42
